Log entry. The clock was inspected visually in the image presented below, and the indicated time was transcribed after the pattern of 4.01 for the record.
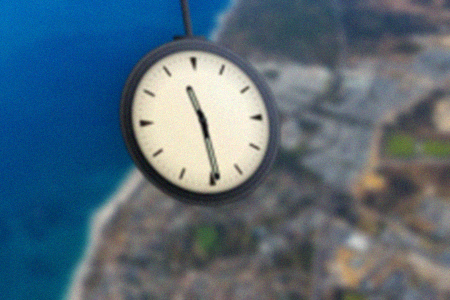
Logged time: 11.29
